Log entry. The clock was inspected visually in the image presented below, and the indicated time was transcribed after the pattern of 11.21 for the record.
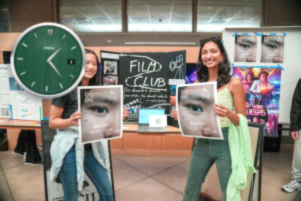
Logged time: 1.23
